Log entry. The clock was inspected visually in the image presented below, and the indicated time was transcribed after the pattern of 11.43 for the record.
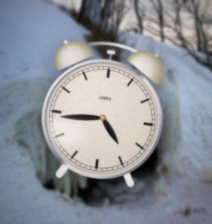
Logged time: 4.44
